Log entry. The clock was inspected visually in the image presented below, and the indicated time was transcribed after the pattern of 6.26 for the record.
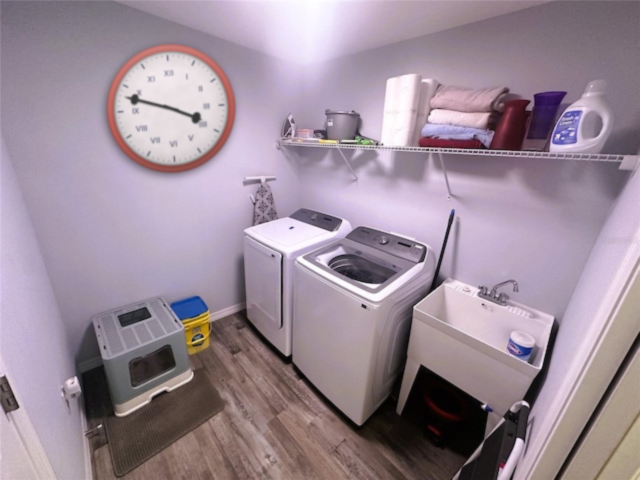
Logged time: 3.48
